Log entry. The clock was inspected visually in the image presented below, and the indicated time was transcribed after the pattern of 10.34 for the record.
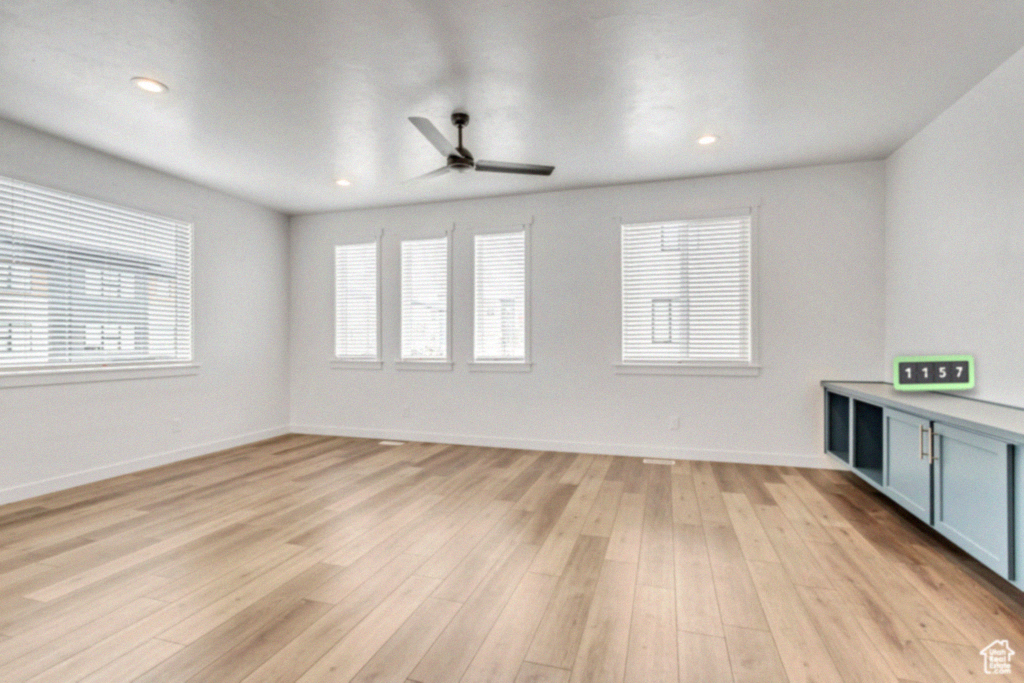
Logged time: 11.57
